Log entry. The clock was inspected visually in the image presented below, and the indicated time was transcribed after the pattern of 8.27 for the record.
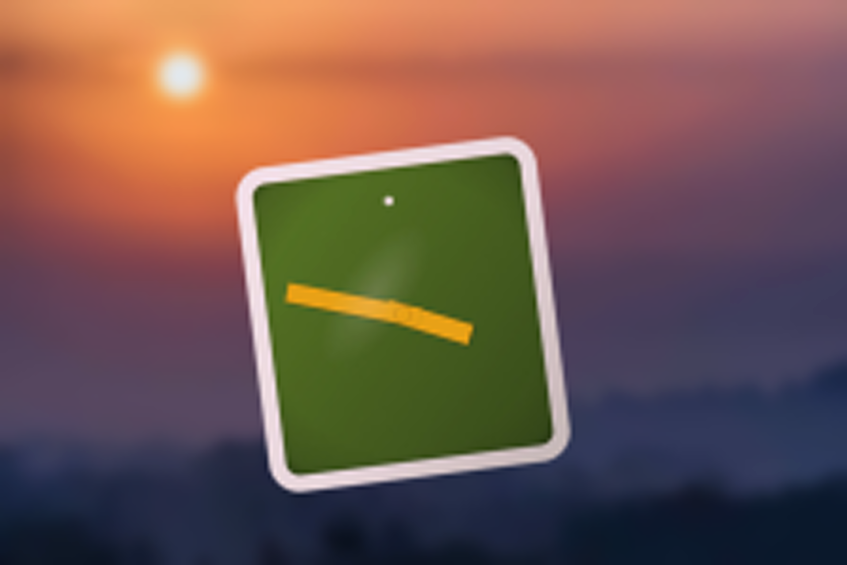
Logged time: 3.48
